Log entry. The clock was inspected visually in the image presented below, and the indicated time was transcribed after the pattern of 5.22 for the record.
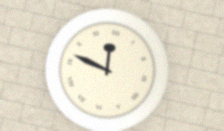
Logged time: 11.47
